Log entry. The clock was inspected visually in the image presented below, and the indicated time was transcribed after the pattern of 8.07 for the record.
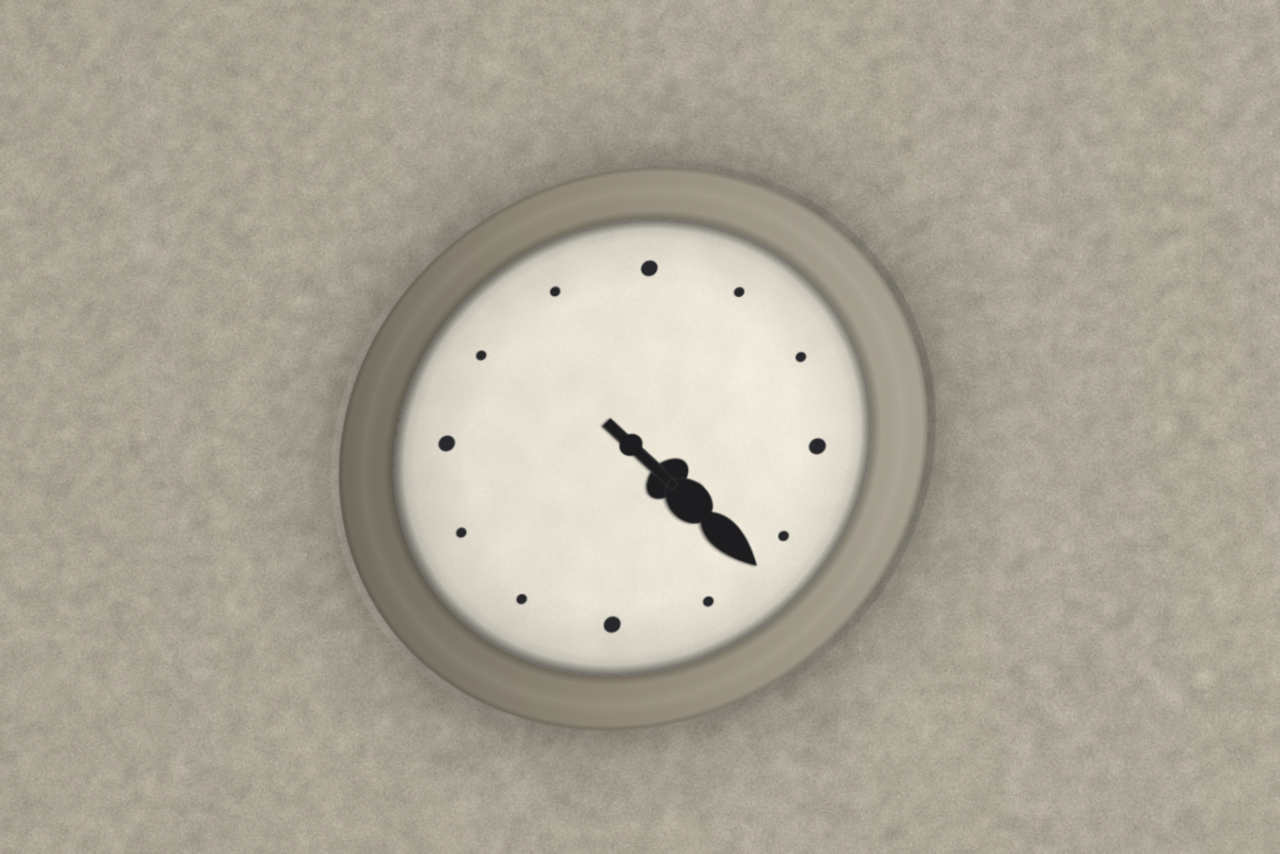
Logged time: 4.22
